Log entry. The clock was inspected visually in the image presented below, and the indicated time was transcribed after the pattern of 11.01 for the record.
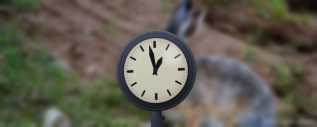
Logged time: 12.58
